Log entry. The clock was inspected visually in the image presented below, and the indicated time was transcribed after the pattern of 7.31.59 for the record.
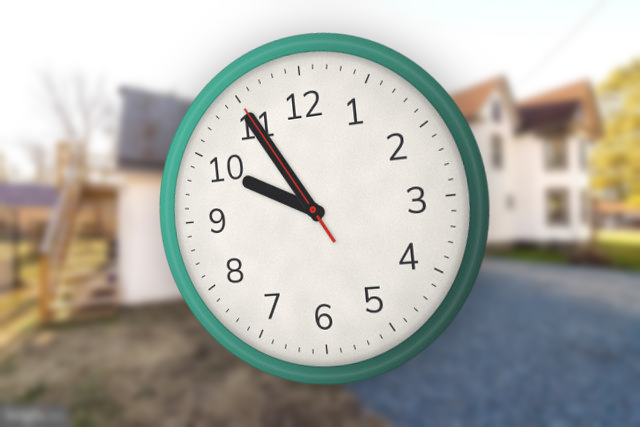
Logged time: 9.54.55
